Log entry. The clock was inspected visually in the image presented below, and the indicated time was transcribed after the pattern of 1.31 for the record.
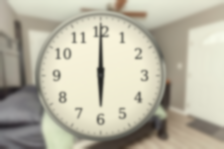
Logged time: 6.00
